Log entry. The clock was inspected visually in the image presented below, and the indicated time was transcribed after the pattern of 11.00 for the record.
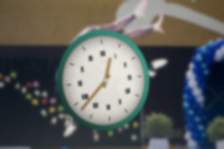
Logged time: 12.38
